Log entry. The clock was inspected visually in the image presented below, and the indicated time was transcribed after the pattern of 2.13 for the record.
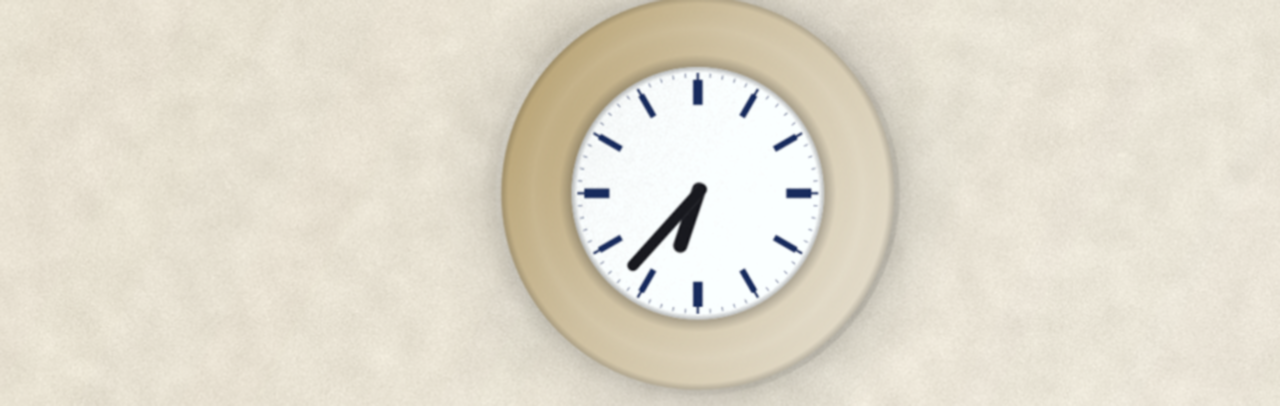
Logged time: 6.37
